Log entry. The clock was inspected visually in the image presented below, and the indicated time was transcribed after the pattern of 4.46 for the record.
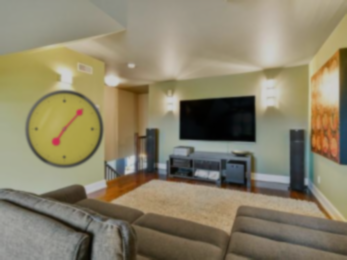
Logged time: 7.07
